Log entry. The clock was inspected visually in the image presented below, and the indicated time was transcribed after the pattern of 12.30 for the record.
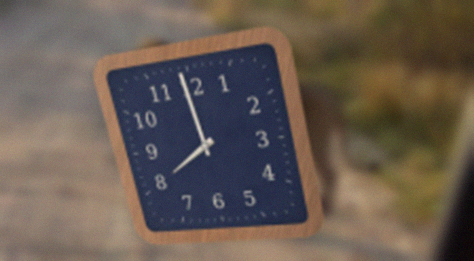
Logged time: 7.59
